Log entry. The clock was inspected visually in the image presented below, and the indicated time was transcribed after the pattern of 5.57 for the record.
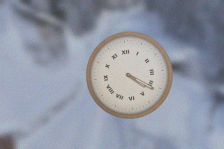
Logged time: 4.21
